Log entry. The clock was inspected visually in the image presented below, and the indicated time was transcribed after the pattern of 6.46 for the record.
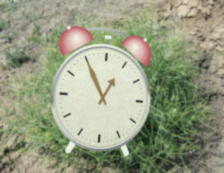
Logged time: 12.55
